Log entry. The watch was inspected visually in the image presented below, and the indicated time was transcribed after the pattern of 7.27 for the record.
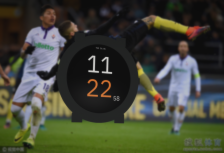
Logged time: 11.22
